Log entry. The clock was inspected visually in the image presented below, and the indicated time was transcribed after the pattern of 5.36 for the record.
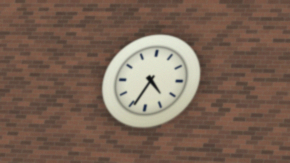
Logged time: 4.34
